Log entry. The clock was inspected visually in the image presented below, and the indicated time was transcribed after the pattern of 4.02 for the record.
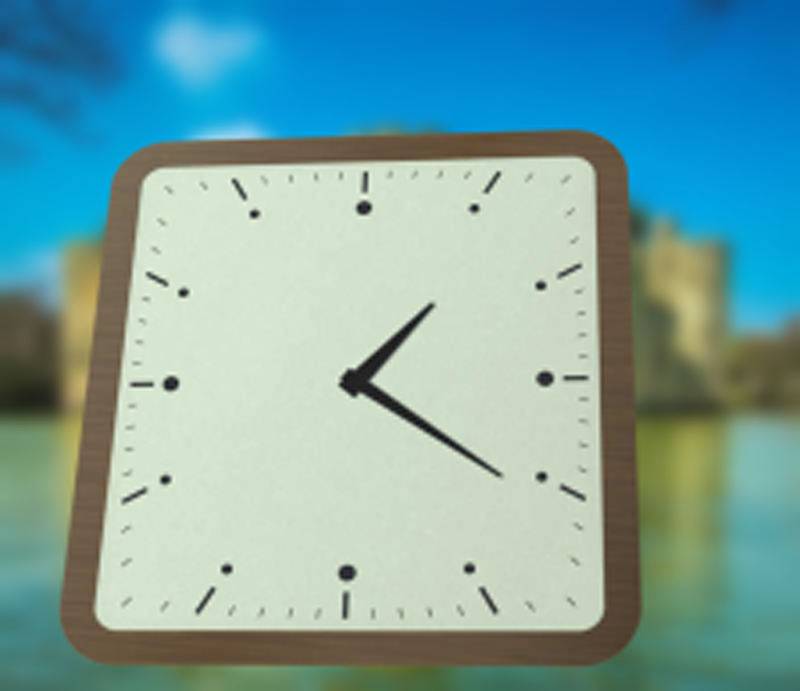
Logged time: 1.21
